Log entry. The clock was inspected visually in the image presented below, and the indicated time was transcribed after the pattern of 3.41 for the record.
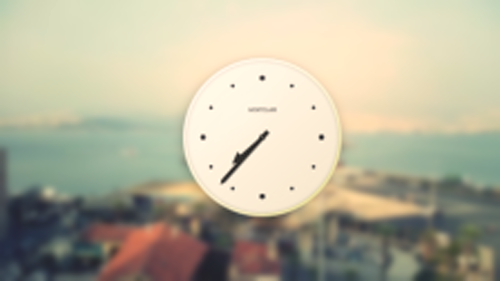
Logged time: 7.37
